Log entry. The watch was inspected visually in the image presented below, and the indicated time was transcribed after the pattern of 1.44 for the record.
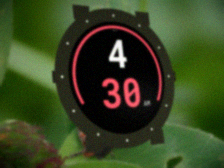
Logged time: 4.30
